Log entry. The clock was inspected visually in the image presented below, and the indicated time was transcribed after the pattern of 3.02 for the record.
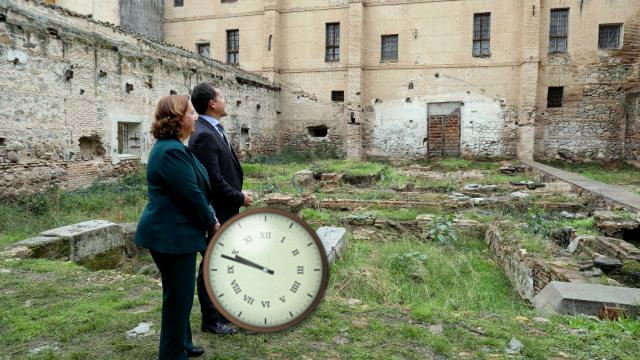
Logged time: 9.48
